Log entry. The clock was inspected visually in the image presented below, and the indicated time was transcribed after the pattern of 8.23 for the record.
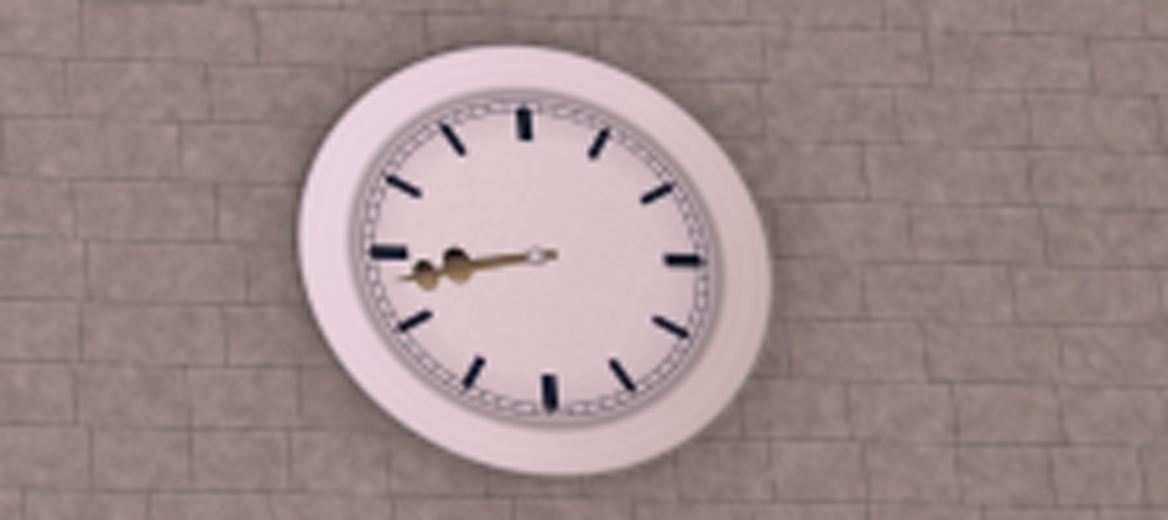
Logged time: 8.43
